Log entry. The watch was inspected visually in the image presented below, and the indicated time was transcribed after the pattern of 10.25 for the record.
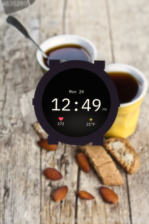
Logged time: 12.49
